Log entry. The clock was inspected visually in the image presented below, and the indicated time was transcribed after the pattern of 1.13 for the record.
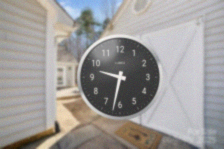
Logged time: 9.32
